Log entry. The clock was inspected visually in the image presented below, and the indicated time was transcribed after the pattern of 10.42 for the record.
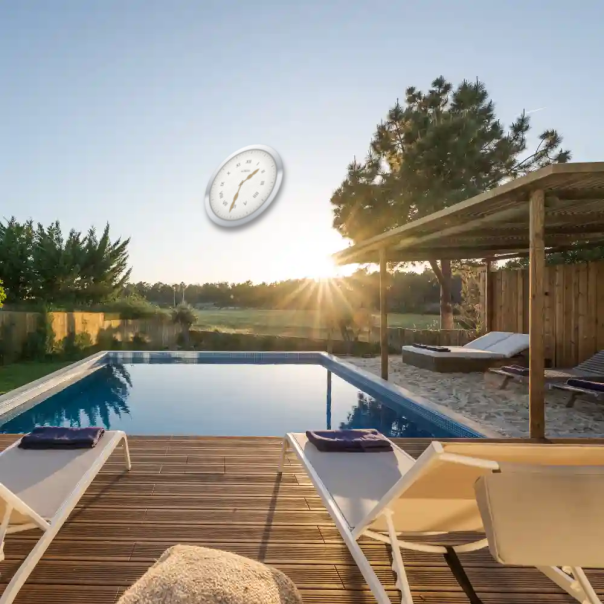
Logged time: 1.31
